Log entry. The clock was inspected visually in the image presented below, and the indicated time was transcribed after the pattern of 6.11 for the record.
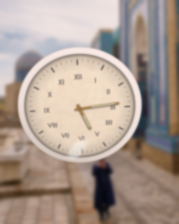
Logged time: 5.14
